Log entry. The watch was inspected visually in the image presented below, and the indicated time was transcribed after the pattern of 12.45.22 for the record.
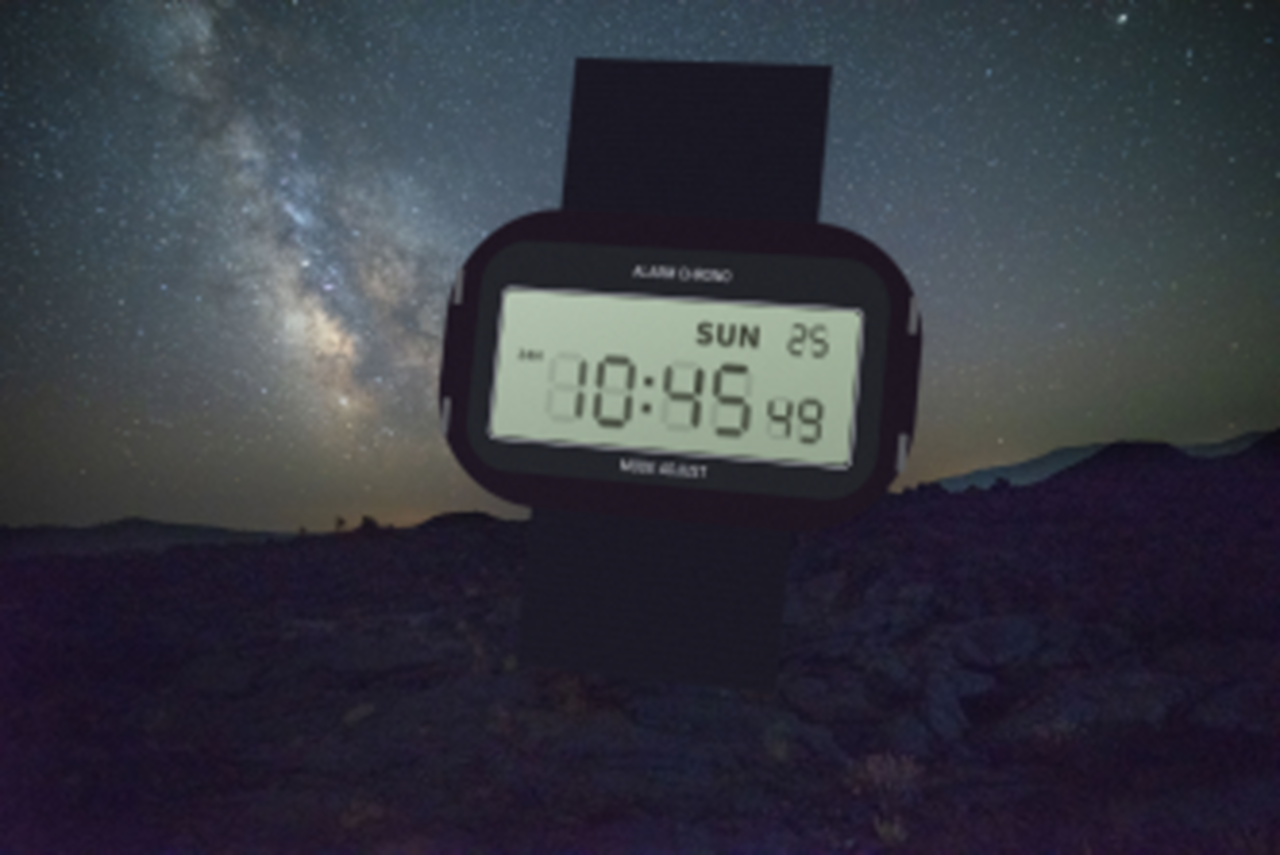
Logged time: 10.45.49
